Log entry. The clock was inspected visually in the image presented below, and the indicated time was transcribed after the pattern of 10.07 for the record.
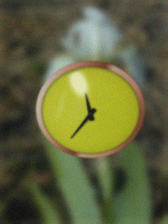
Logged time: 11.36
